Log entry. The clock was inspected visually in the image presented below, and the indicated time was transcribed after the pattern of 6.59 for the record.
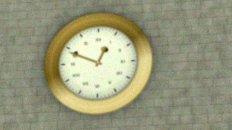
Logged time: 12.49
